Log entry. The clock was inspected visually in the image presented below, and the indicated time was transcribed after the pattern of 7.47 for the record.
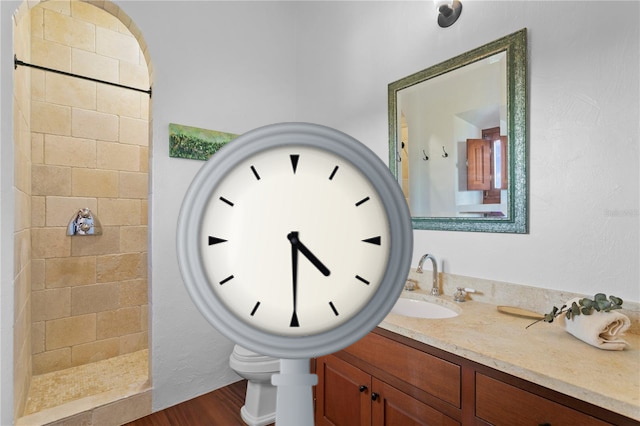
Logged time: 4.30
